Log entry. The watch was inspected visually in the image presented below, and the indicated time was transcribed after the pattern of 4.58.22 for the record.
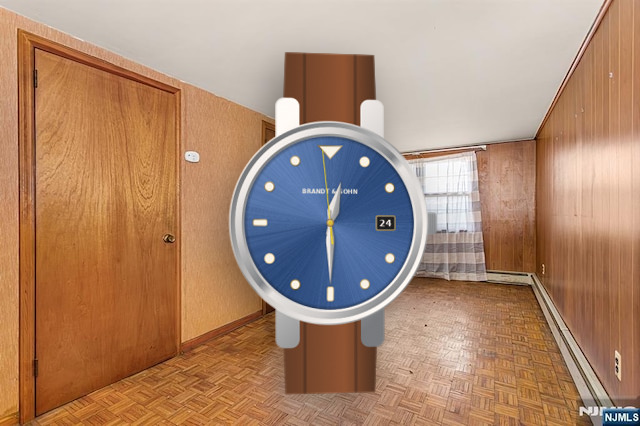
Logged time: 12.29.59
